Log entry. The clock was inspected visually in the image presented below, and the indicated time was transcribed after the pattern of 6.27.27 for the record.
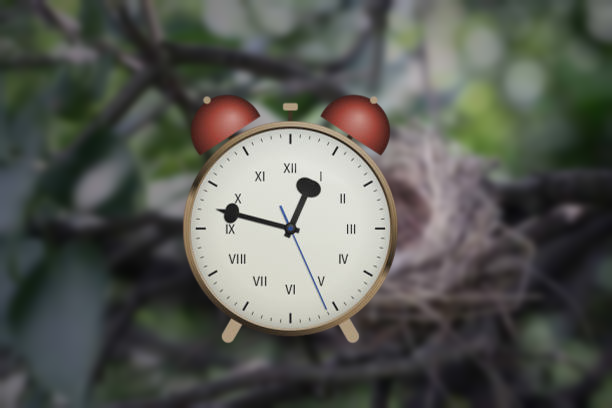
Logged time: 12.47.26
